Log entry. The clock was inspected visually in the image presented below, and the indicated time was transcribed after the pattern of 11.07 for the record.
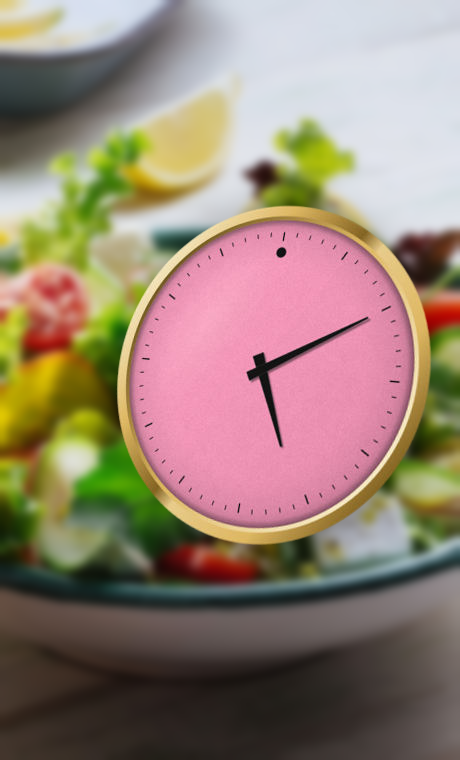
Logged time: 5.10
